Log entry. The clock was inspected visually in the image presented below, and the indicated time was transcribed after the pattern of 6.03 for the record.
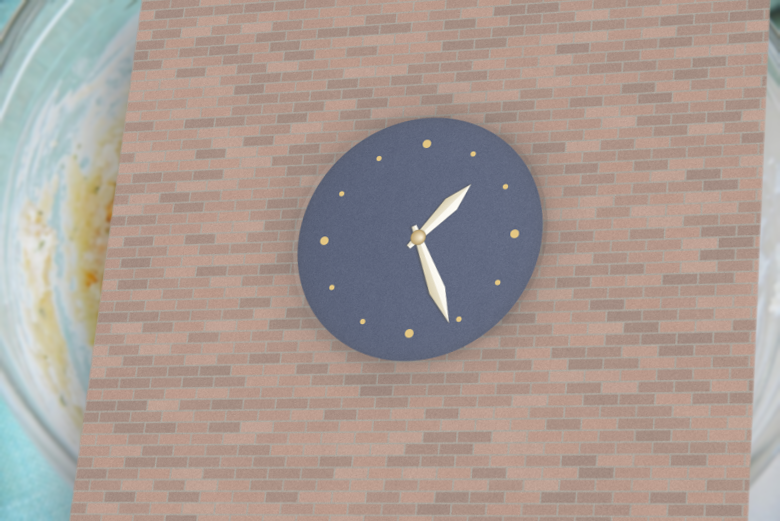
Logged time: 1.26
